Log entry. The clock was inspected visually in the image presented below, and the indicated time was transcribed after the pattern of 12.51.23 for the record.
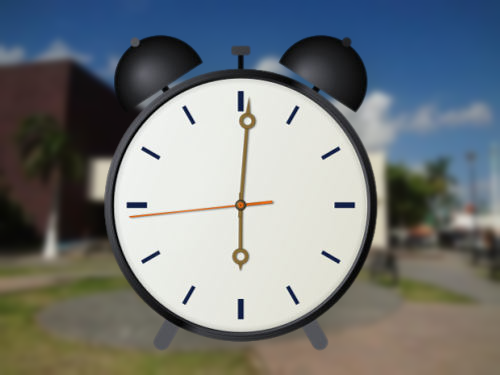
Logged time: 6.00.44
